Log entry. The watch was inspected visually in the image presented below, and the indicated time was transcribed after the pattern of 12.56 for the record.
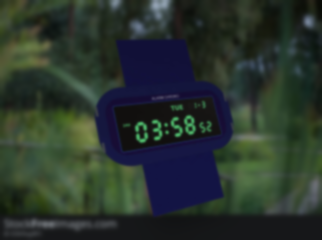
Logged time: 3.58
